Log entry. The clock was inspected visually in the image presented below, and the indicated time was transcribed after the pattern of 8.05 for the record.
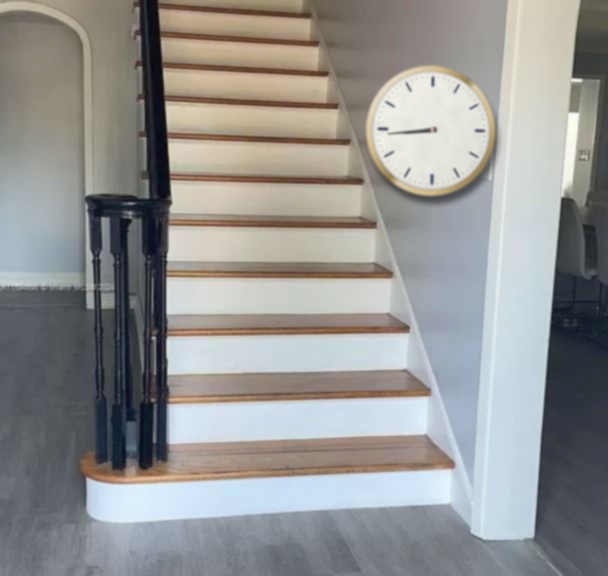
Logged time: 8.44
